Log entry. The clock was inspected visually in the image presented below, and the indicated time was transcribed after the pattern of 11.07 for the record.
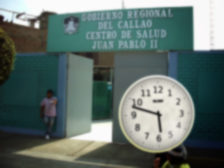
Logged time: 5.48
